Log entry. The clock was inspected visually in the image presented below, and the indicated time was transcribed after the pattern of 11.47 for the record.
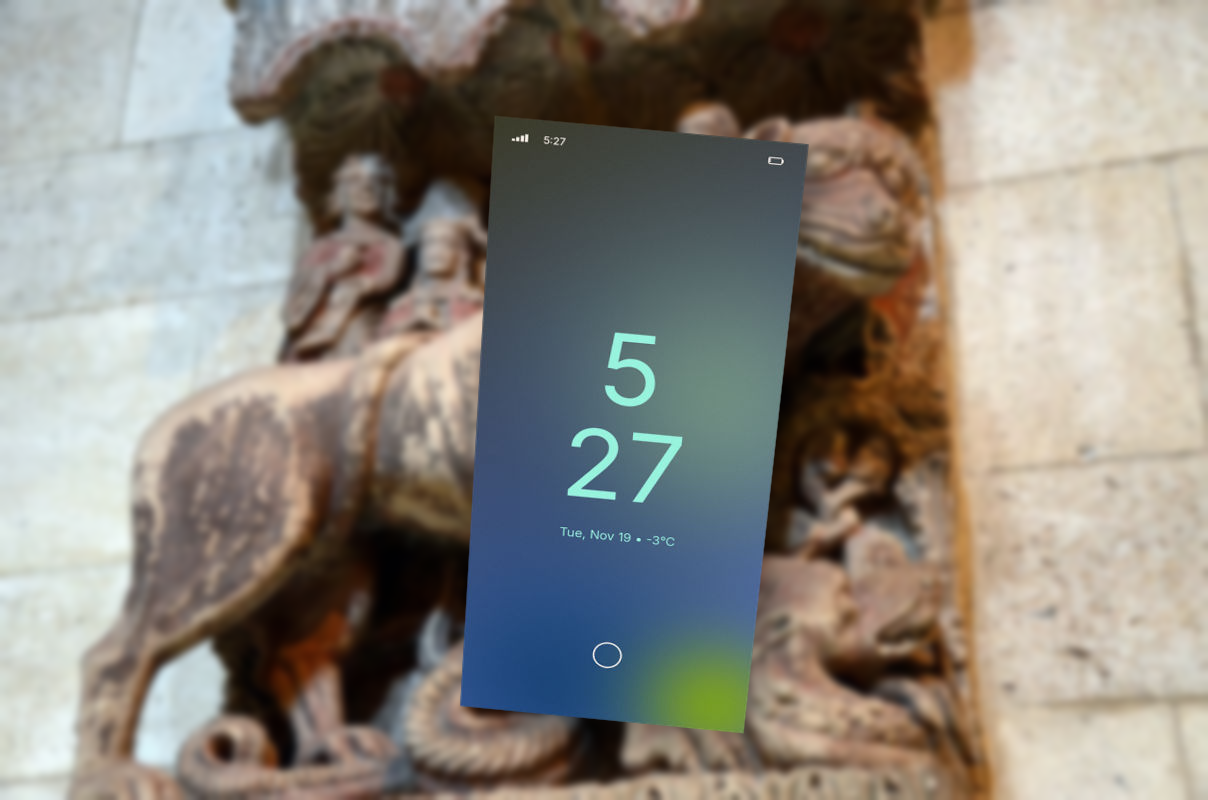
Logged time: 5.27
